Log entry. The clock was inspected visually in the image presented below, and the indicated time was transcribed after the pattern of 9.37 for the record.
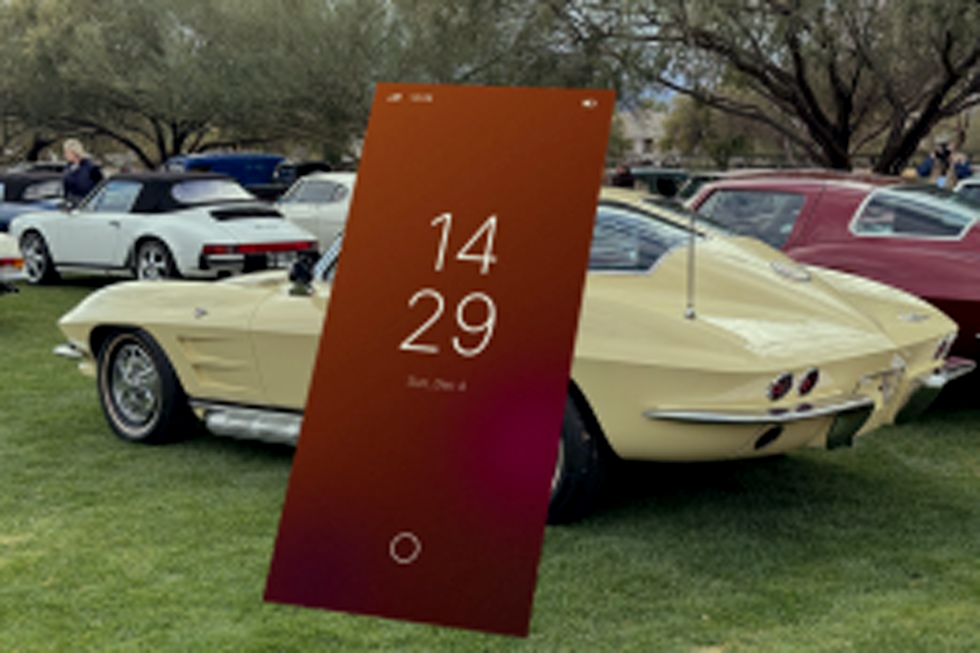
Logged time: 14.29
